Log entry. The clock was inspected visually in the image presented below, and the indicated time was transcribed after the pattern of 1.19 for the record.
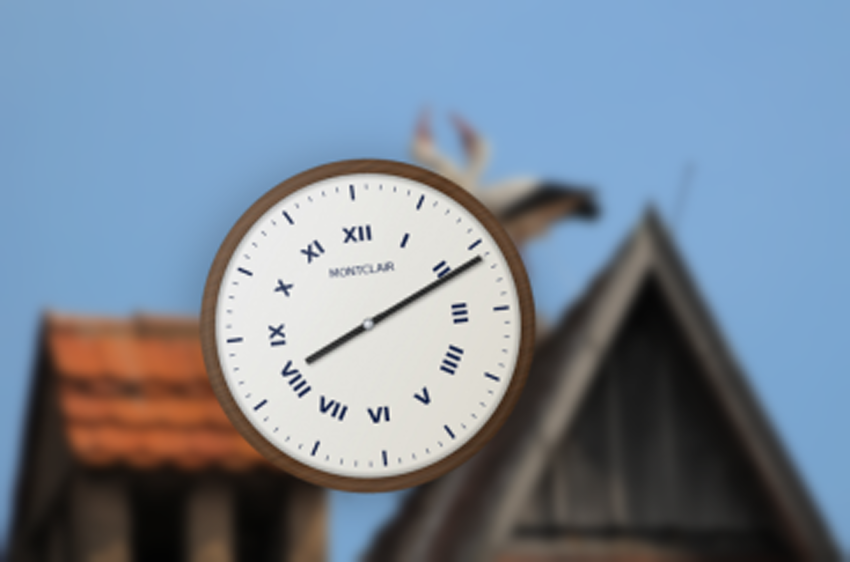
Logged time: 8.11
